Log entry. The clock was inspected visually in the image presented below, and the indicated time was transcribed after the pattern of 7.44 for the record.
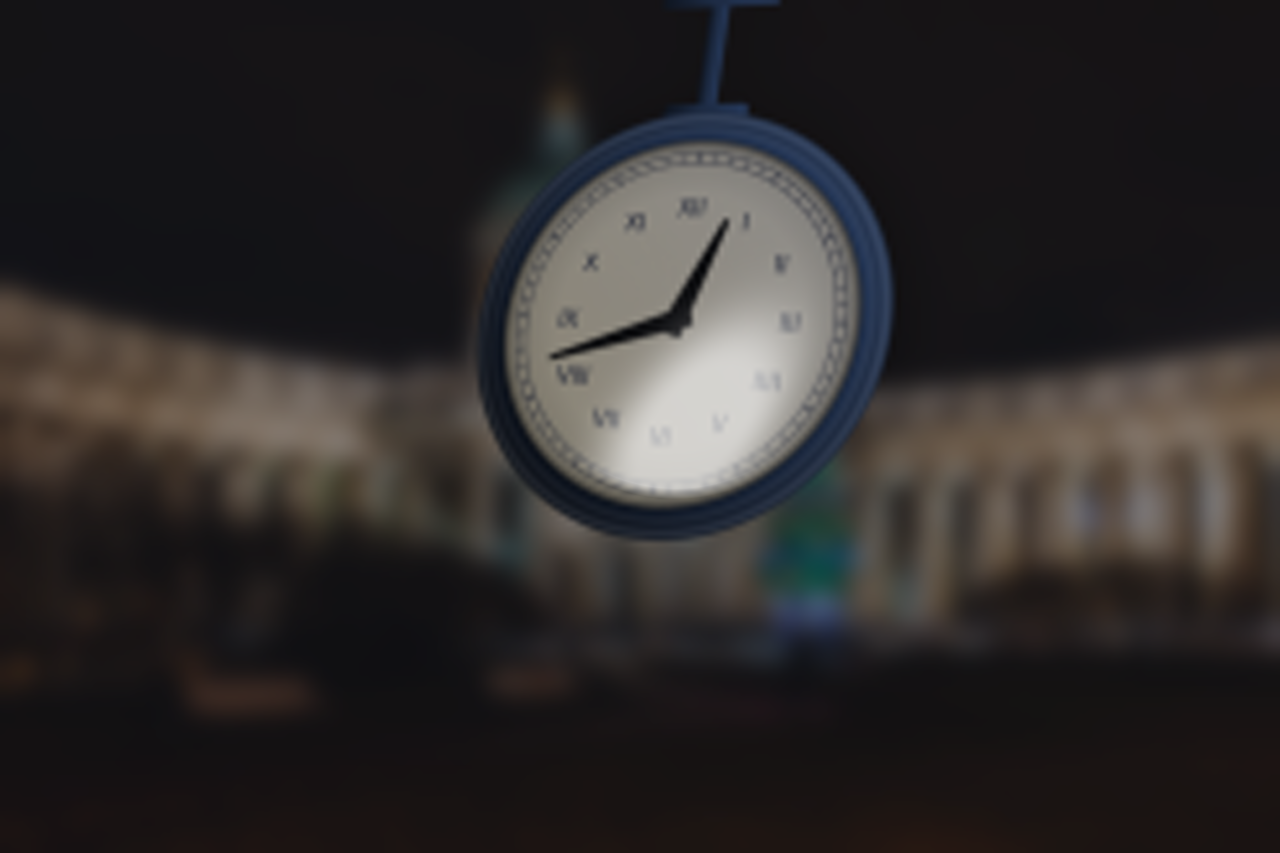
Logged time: 12.42
